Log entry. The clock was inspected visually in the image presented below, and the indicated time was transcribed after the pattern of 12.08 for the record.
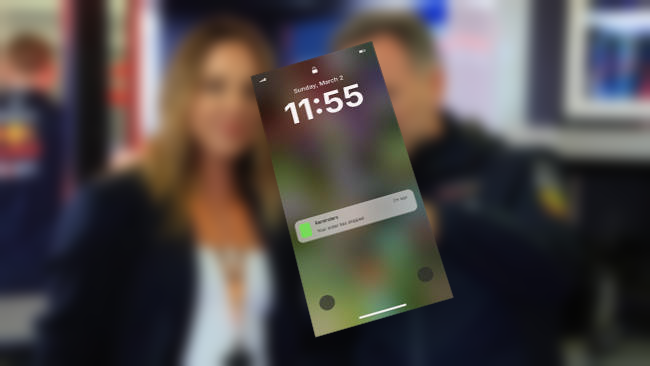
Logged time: 11.55
